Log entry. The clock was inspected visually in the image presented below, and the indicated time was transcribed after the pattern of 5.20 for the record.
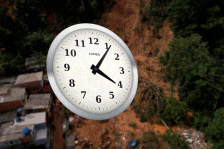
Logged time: 4.06
